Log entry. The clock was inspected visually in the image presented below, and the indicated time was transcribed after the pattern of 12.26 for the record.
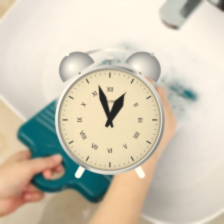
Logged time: 12.57
